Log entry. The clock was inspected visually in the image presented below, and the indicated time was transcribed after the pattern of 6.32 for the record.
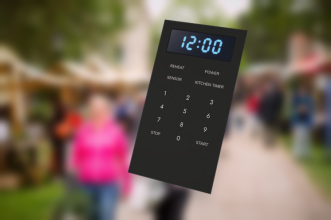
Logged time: 12.00
